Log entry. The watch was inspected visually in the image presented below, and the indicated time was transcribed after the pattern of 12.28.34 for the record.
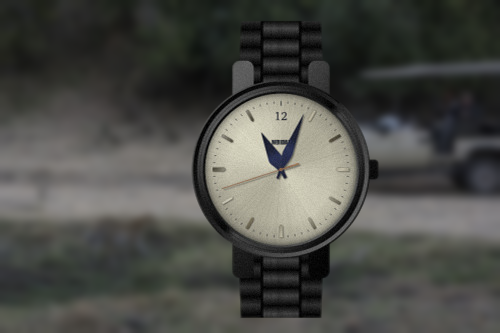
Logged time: 11.03.42
